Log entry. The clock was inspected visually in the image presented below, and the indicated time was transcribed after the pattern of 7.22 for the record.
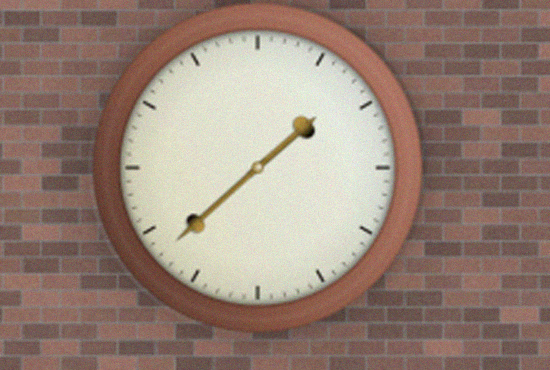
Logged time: 1.38
